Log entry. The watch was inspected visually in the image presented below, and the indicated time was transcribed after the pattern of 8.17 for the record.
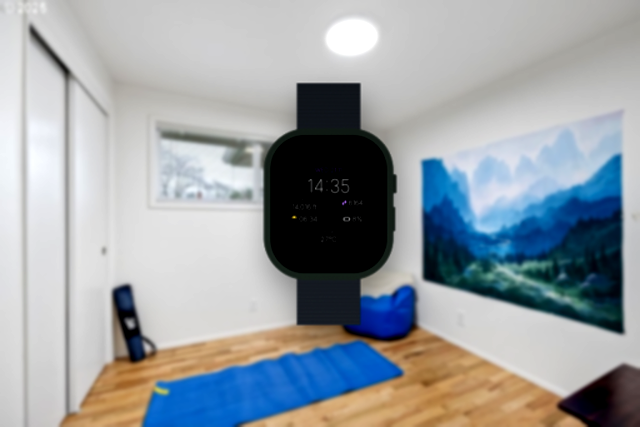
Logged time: 14.35
